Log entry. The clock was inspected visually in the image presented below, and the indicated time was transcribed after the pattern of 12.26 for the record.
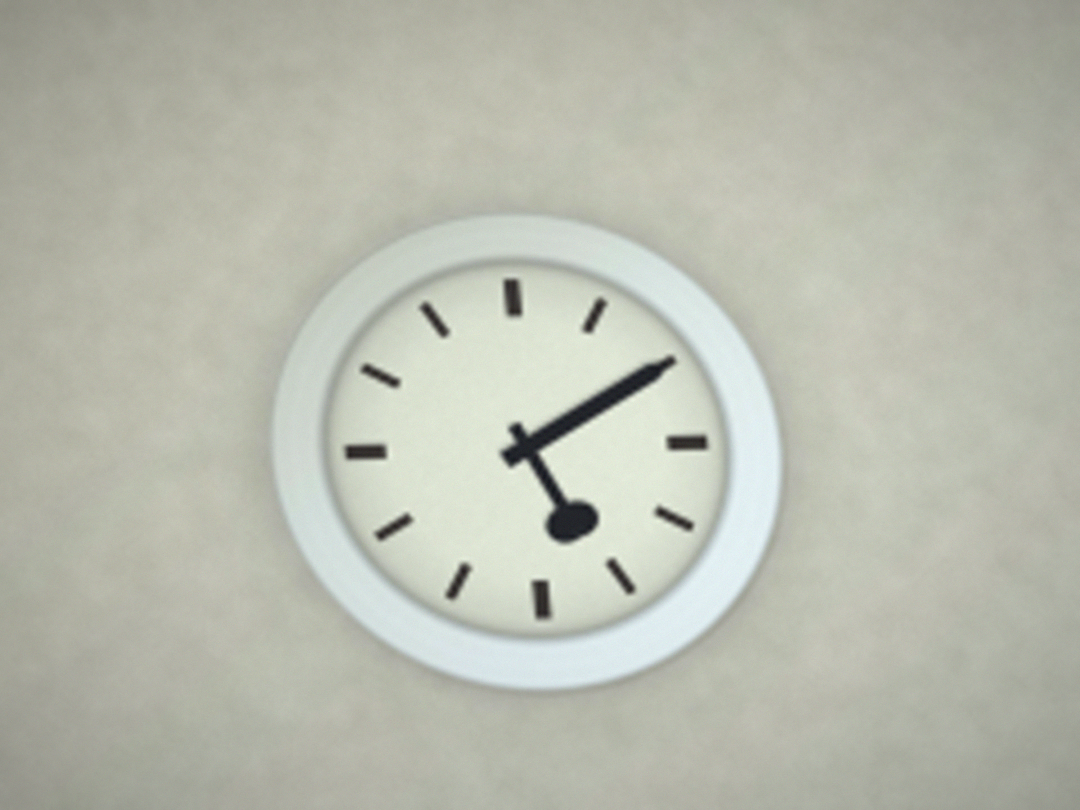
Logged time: 5.10
